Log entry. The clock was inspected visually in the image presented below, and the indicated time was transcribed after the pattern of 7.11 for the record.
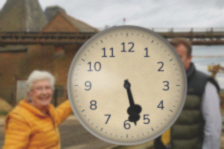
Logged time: 5.28
